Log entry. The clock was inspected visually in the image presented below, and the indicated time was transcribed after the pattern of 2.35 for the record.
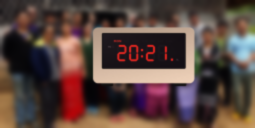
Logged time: 20.21
